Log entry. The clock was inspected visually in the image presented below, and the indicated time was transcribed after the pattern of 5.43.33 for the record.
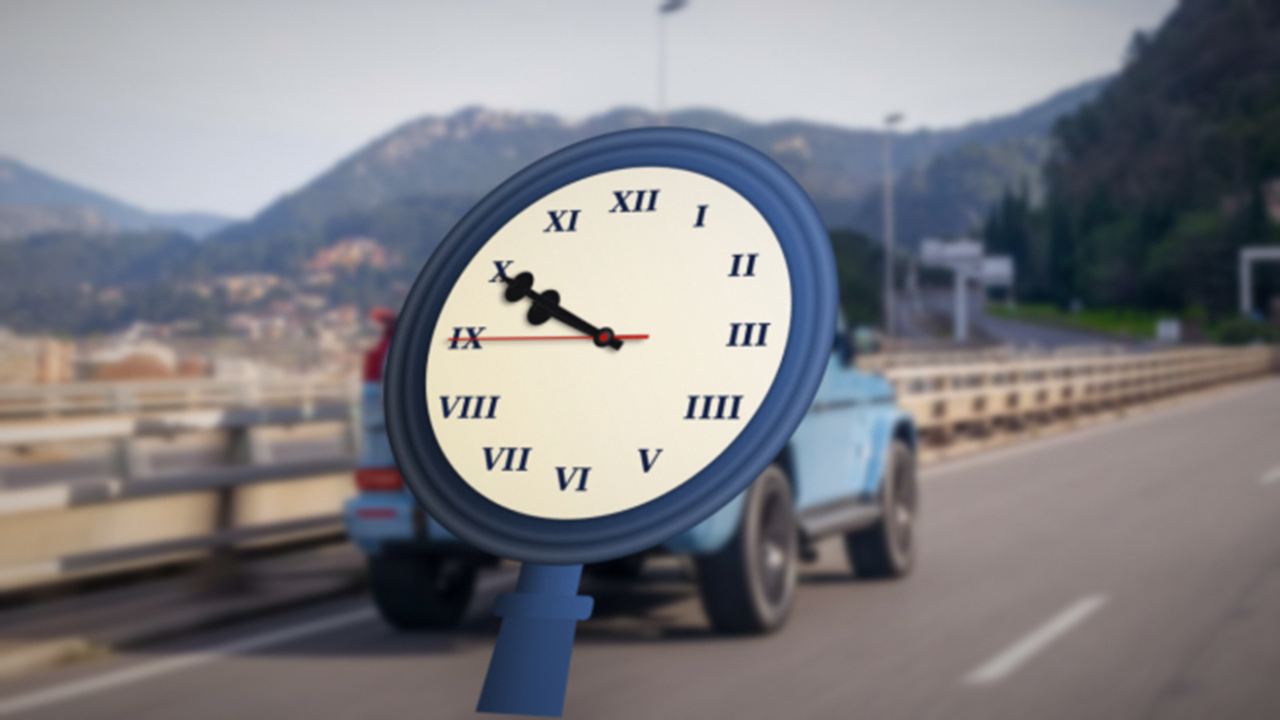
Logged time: 9.49.45
